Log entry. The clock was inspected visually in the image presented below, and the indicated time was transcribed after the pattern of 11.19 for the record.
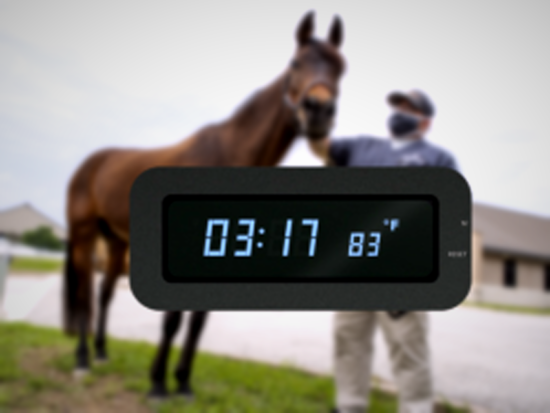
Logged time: 3.17
